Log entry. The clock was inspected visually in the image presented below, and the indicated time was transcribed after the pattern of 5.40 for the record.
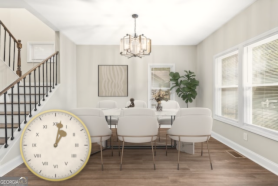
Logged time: 1.02
